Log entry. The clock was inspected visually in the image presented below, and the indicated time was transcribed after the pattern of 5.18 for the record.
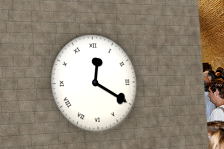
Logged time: 12.20
